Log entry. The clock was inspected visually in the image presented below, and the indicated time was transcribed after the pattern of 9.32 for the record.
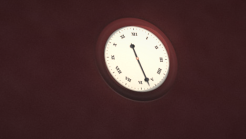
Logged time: 11.27
